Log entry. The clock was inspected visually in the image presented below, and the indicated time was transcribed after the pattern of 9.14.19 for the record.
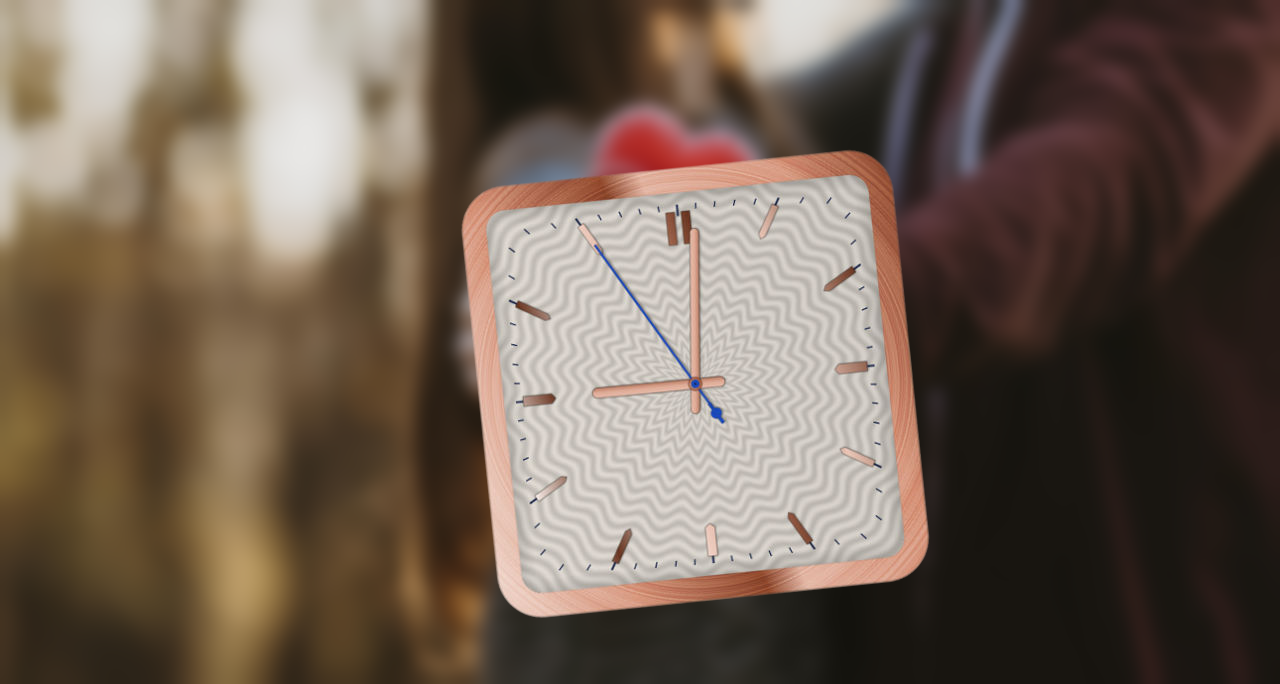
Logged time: 9.00.55
